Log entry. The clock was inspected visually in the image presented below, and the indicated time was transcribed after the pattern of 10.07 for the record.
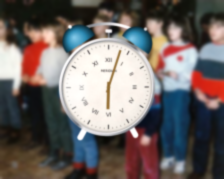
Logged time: 6.03
